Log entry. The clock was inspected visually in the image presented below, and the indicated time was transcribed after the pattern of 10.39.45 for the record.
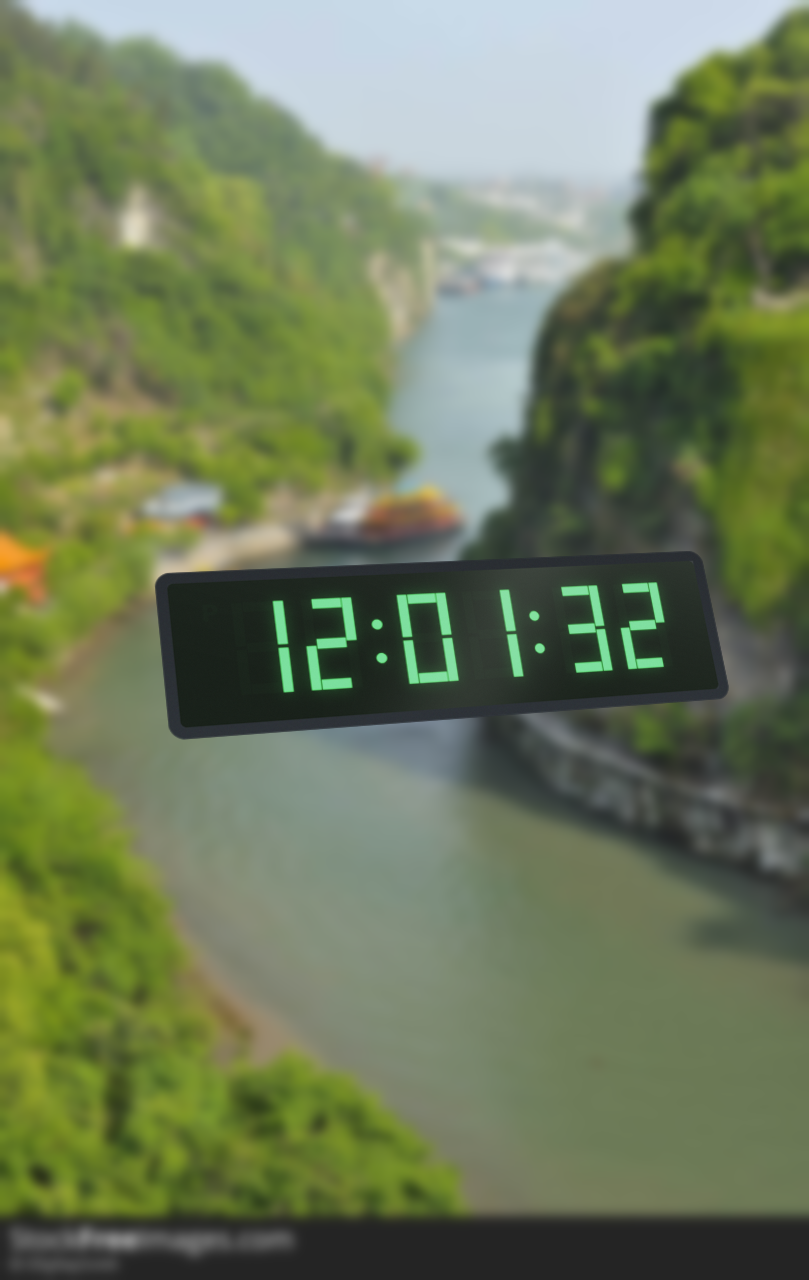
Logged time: 12.01.32
